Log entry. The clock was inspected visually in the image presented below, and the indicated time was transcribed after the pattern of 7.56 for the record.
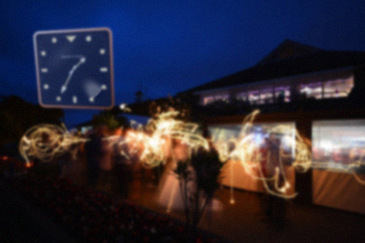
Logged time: 1.35
